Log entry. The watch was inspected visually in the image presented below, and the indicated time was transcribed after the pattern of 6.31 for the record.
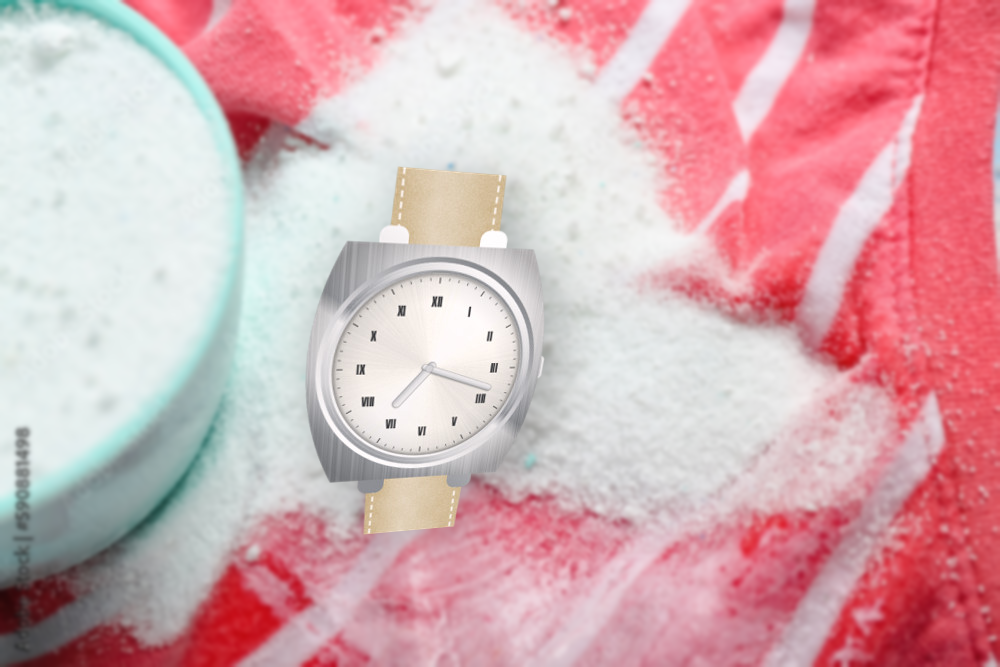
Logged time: 7.18
